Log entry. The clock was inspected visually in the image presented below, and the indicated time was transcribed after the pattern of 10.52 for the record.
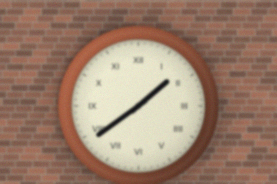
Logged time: 1.39
